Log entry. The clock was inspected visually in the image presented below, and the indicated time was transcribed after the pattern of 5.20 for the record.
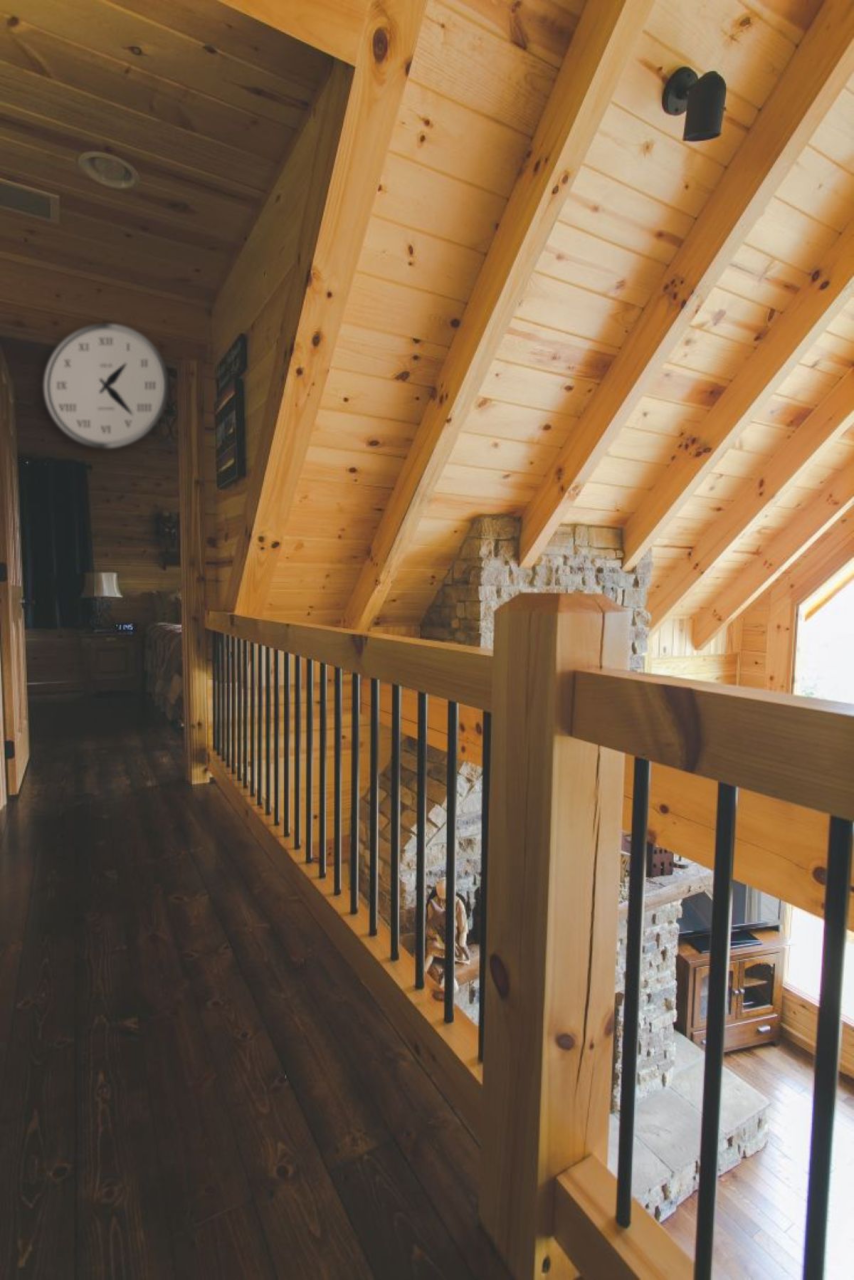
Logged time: 1.23
